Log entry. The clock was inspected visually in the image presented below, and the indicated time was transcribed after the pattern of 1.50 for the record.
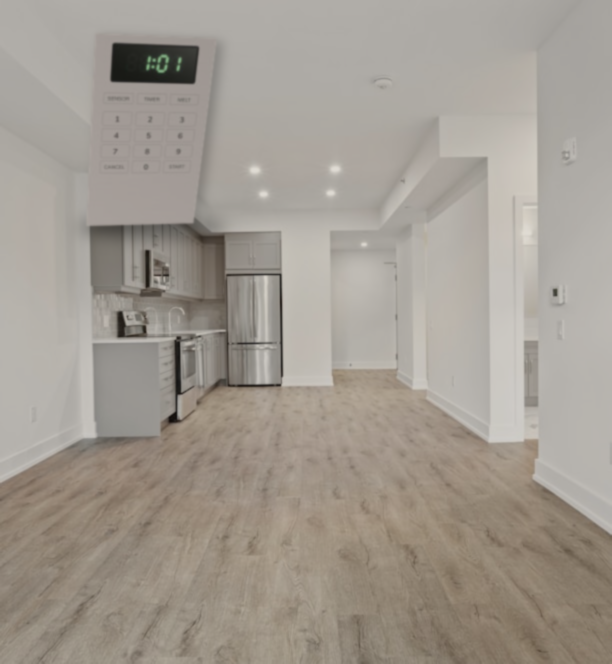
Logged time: 1.01
